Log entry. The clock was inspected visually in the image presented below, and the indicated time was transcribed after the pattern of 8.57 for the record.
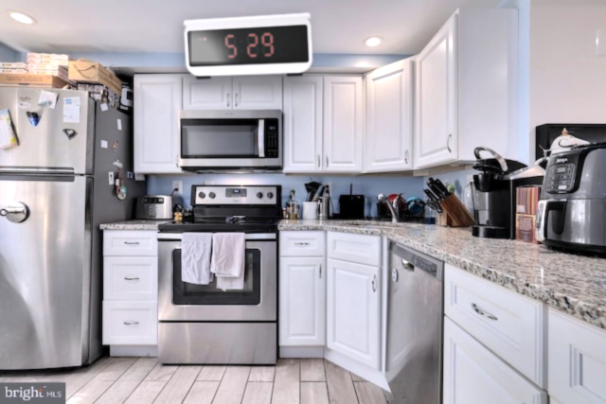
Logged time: 5.29
